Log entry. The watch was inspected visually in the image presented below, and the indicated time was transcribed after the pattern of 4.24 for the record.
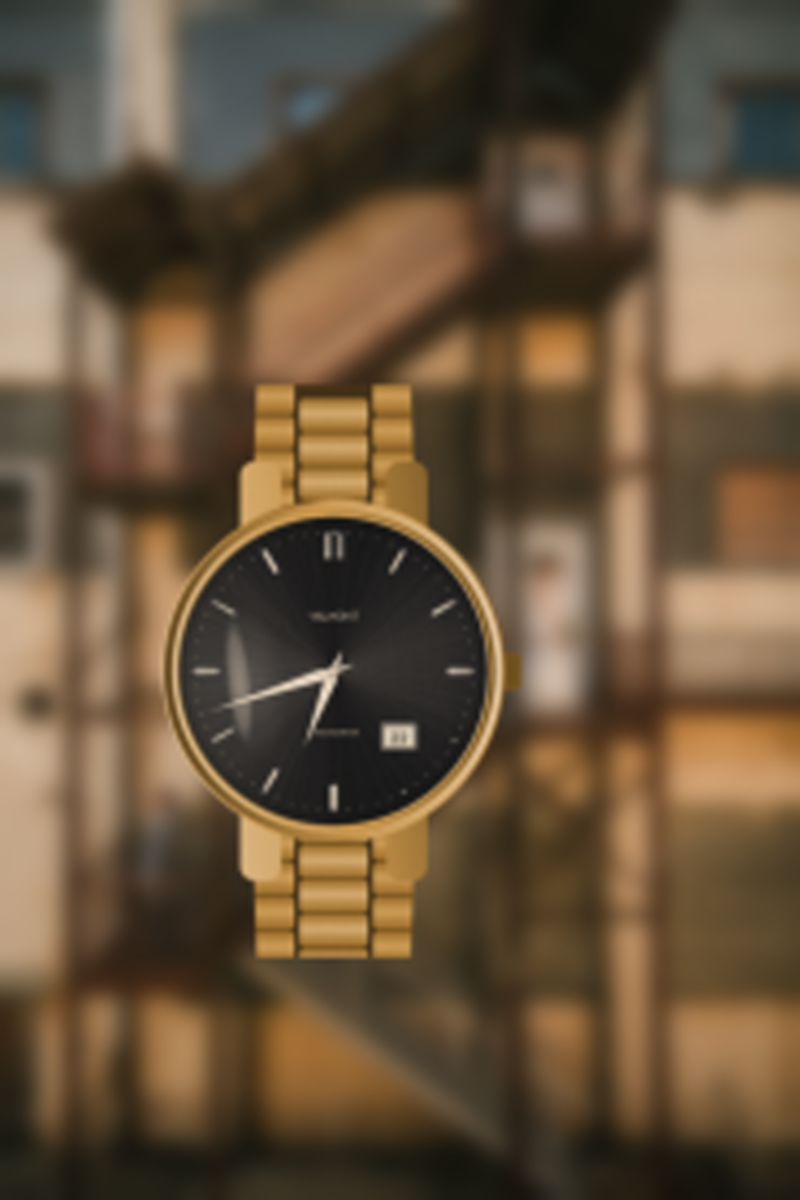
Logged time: 6.42
